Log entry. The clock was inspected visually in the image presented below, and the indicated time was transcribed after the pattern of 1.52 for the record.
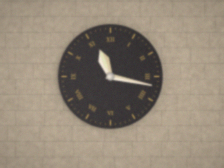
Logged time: 11.17
